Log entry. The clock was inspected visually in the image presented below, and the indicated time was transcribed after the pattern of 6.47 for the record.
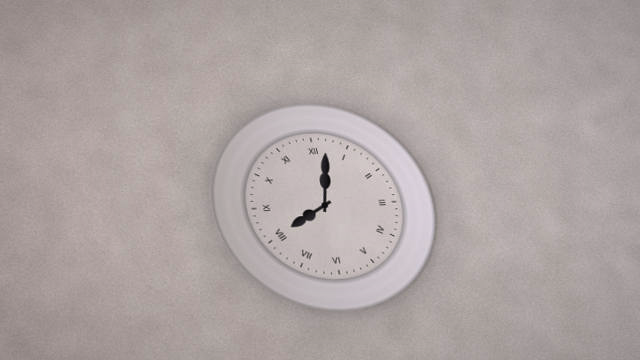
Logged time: 8.02
